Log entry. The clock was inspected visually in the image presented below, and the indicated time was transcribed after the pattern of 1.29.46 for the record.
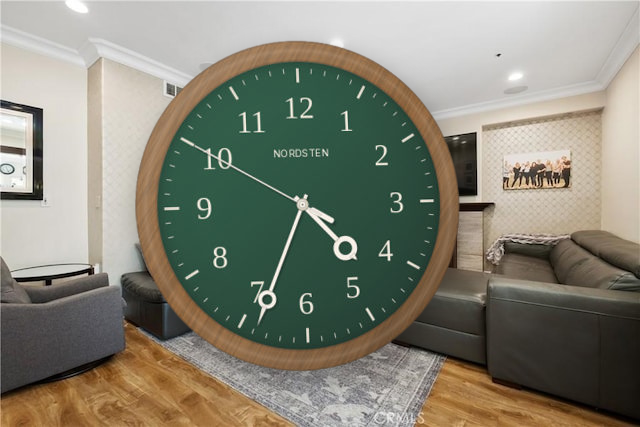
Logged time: 4.33.50
